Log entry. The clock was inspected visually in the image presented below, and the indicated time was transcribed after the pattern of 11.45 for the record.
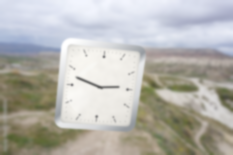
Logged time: 2.48
